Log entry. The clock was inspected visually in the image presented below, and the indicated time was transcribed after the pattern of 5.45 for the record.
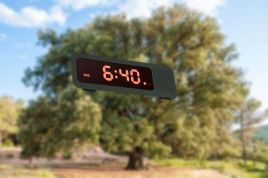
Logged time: 6.40
